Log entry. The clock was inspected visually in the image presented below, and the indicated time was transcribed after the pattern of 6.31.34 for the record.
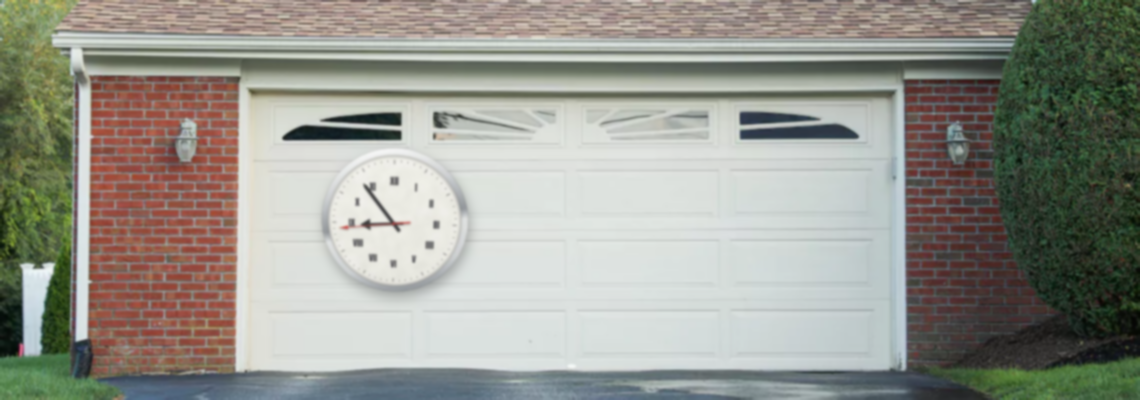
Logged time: 8.53.44
